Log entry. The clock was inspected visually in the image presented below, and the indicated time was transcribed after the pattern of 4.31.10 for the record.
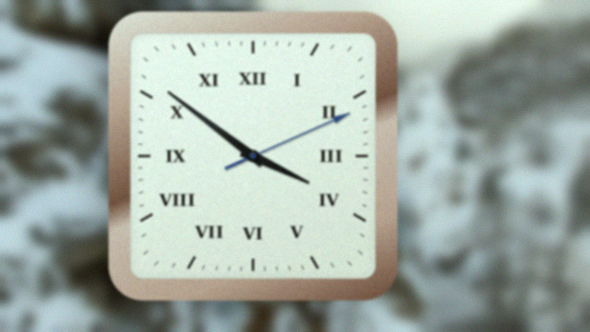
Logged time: 3.51.11
